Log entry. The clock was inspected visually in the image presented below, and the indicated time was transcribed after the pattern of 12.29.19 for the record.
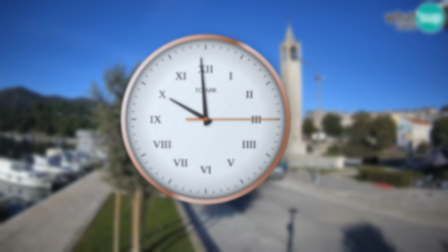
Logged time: 9.59.15
